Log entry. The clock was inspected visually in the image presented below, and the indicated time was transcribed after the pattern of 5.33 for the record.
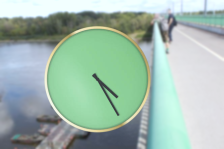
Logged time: 4.25
